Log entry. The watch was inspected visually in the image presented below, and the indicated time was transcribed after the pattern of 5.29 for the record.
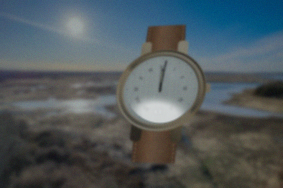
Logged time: 12.01
